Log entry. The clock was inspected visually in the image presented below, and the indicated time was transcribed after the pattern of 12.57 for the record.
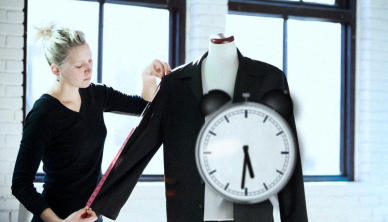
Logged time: 5.31
